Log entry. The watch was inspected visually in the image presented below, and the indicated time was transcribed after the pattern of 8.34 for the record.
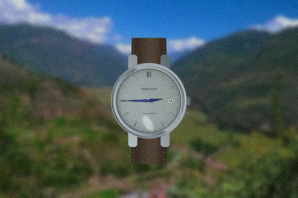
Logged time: 2.45
